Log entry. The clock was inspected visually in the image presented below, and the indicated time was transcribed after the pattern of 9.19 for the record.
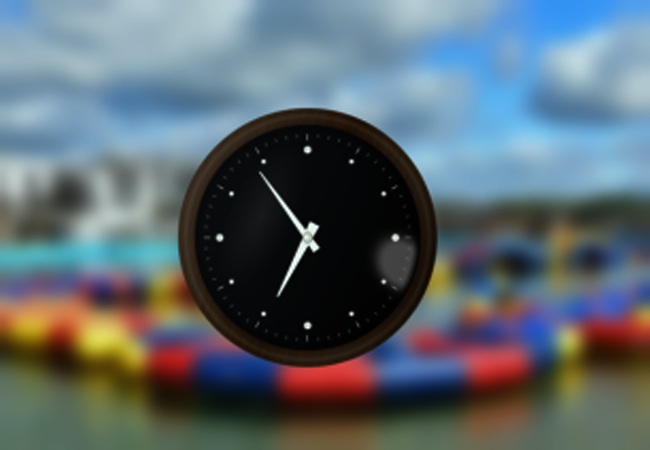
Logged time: 6.54
